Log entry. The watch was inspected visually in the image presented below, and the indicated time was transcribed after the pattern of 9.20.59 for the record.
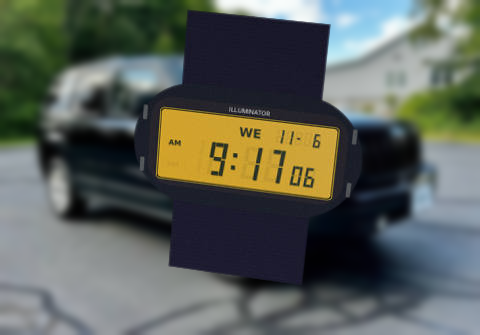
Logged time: 9.17.06
